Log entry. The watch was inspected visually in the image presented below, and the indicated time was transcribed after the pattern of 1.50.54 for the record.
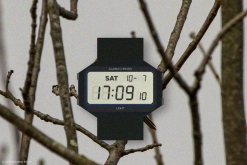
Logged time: 17.09.10
